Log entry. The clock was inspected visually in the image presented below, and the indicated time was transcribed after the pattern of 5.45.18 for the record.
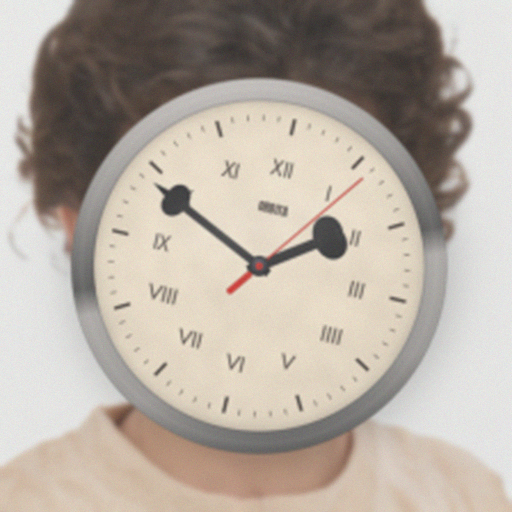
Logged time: 1.49.06
